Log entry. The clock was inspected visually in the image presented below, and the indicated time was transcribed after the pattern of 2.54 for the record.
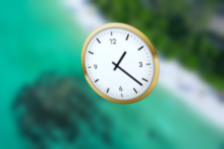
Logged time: 1.22
